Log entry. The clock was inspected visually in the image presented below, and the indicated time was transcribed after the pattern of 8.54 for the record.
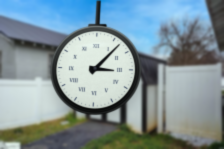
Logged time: 3.07
